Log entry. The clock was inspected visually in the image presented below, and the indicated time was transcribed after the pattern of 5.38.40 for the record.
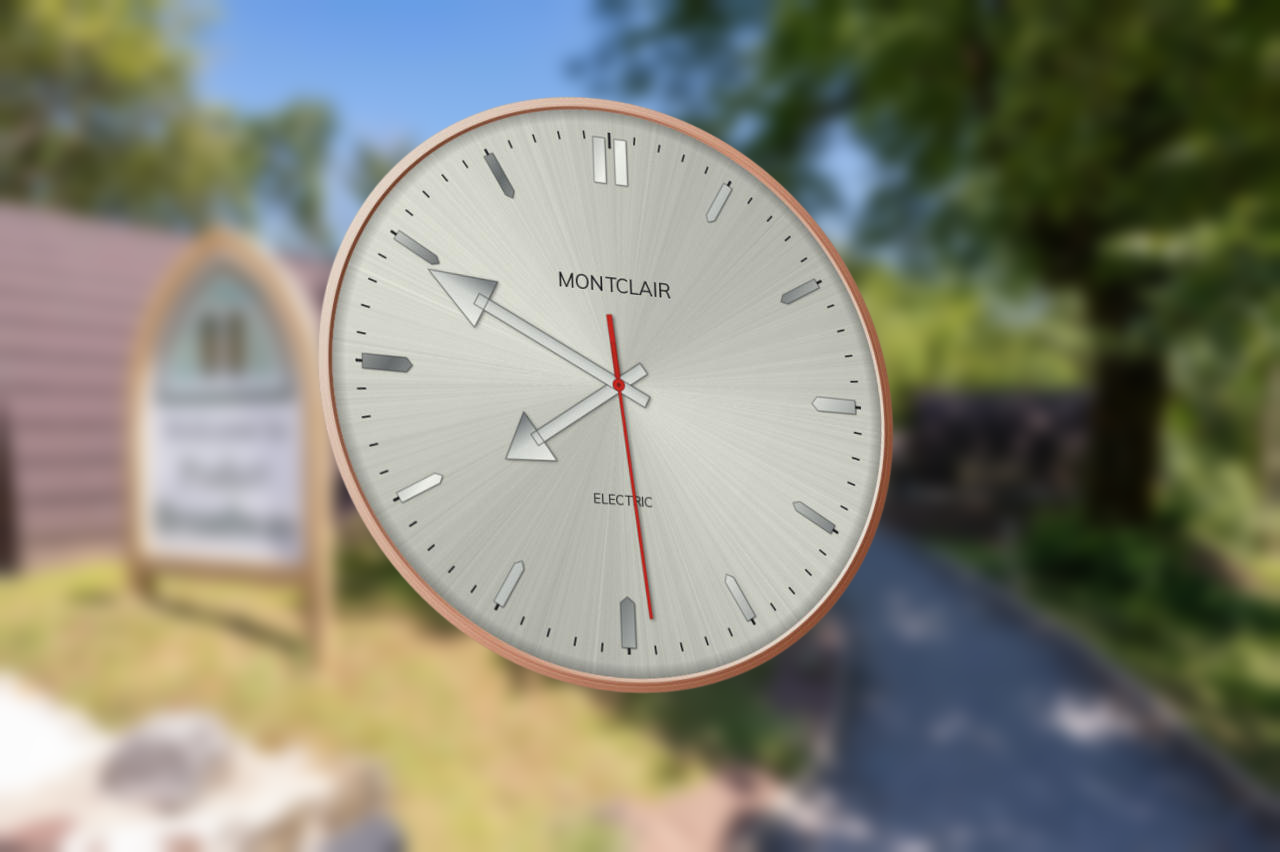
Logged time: 7.49.29
